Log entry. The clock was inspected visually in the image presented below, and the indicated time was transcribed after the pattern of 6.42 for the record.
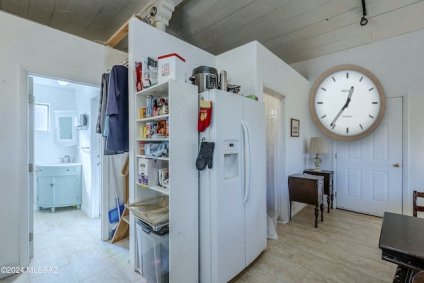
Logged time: 12.36
